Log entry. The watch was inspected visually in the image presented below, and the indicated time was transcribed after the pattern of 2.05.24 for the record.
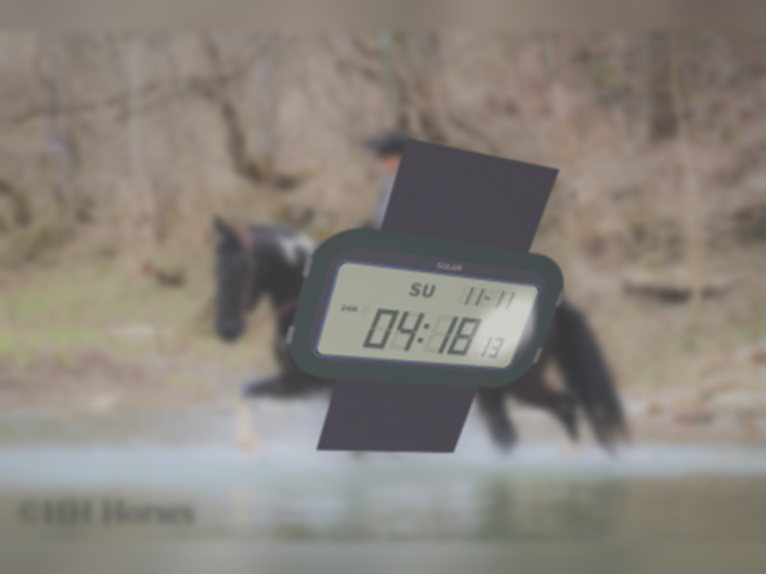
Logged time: 4.18.13
